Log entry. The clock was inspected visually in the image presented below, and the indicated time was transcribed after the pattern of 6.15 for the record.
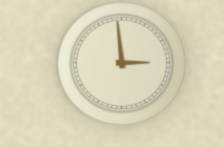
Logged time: 2.59
